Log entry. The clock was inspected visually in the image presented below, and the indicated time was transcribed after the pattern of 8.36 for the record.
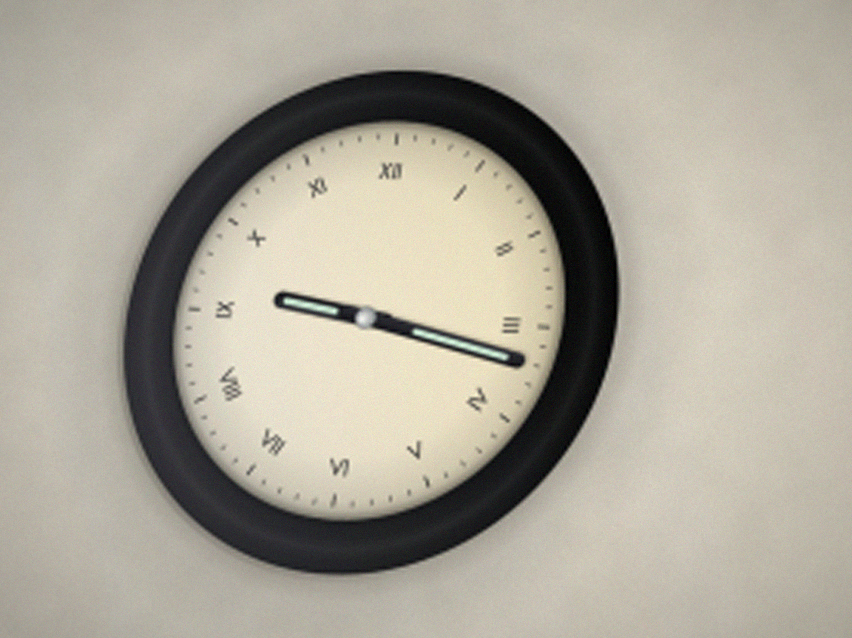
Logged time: 9.17
